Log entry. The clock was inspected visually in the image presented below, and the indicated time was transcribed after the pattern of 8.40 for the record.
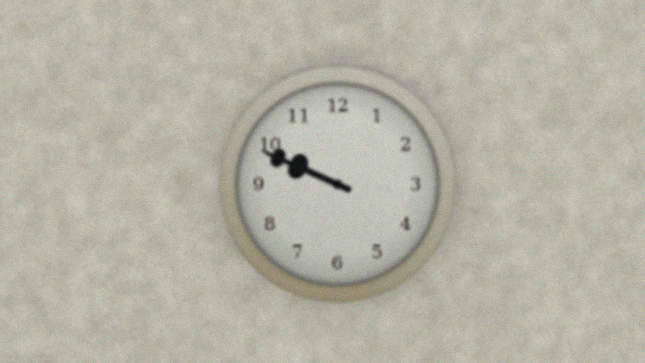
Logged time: 9.49
